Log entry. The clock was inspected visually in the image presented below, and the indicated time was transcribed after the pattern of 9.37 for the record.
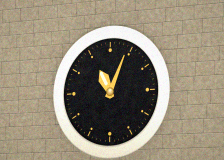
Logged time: 11.04
